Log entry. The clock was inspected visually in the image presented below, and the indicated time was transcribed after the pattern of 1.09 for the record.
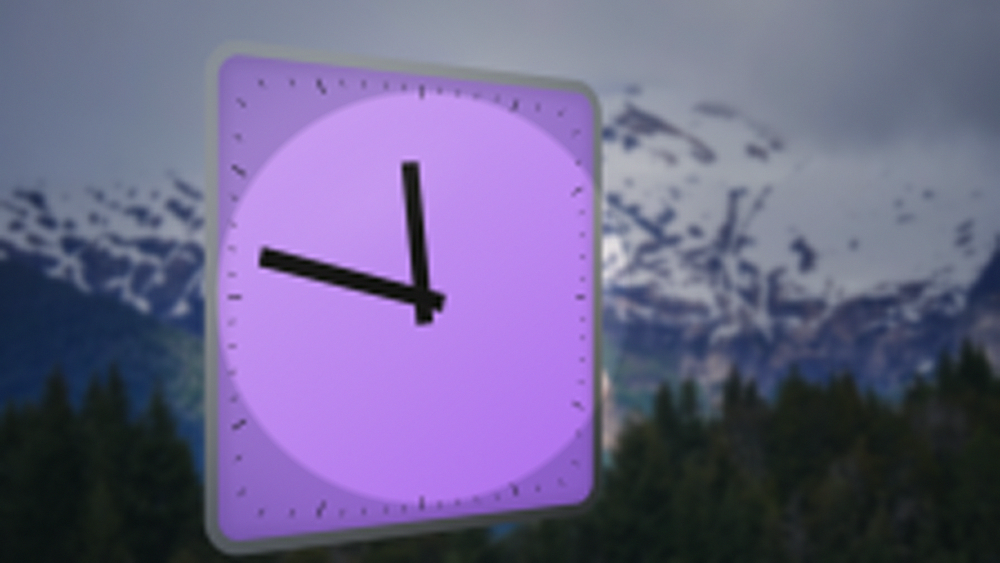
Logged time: 11.47
